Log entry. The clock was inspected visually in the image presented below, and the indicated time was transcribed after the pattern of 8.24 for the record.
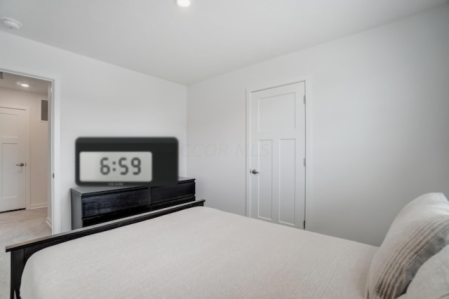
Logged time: 6.59
